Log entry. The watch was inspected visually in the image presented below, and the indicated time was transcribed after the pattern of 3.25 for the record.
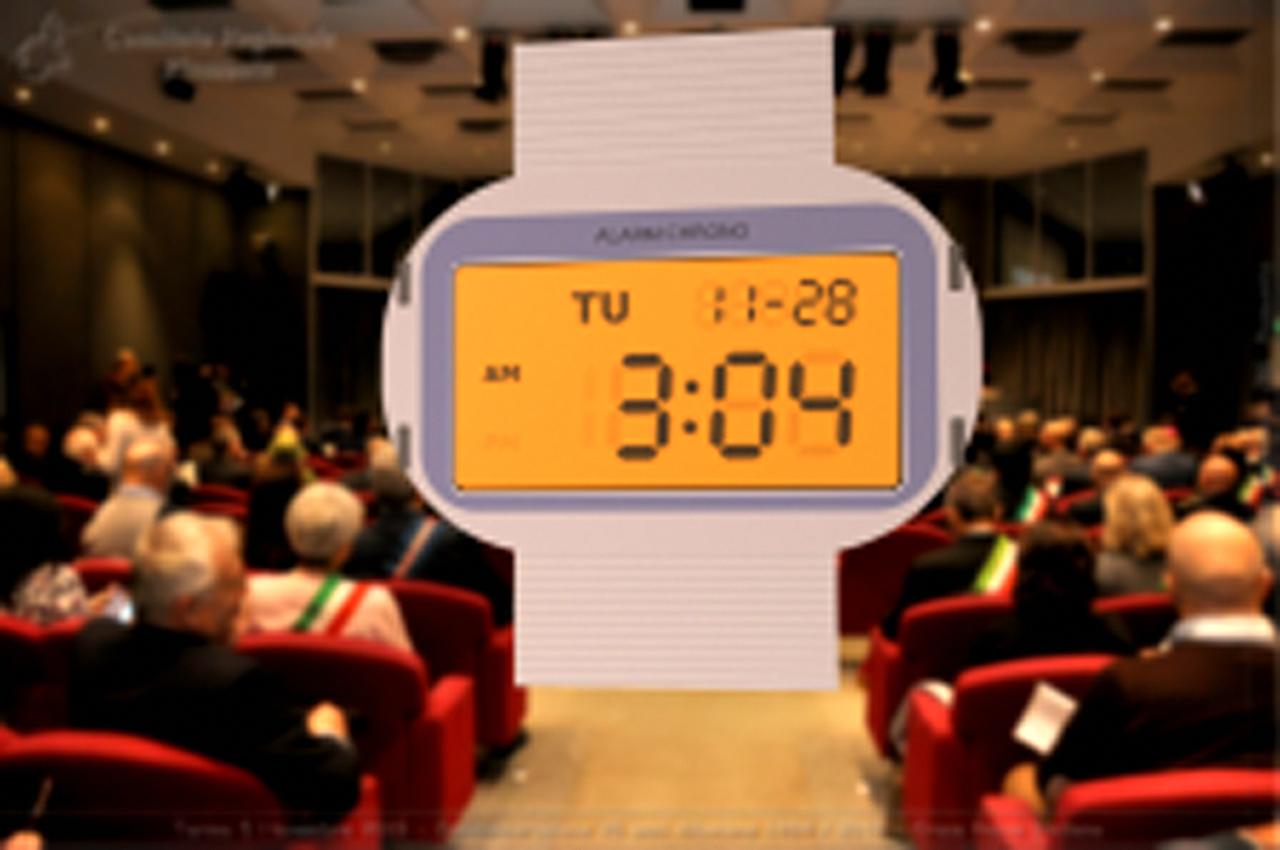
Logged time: 3.04
